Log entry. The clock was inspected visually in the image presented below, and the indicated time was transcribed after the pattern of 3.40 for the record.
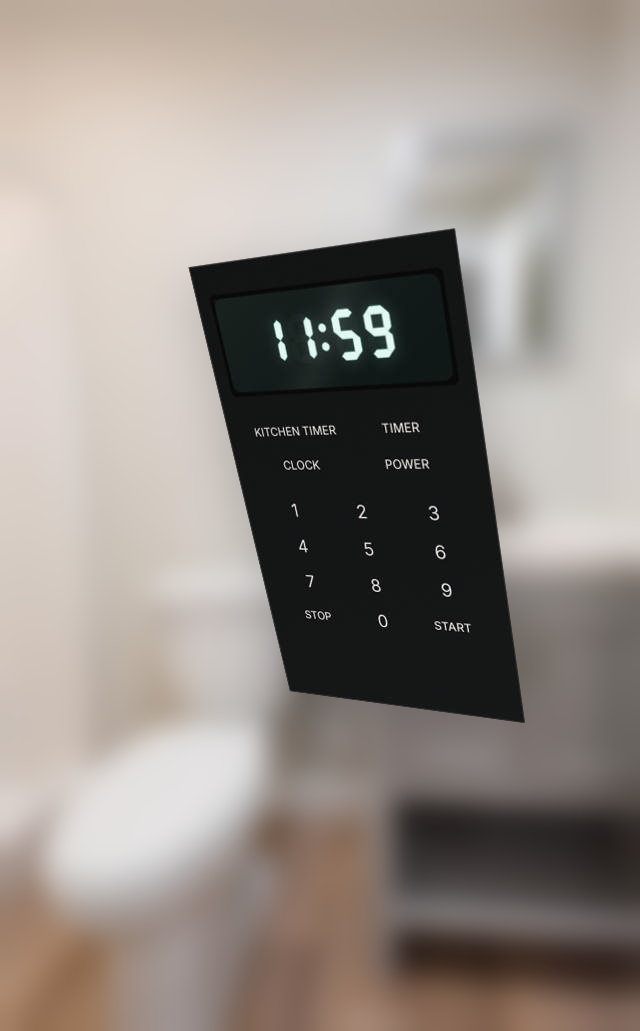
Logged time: 11.59
